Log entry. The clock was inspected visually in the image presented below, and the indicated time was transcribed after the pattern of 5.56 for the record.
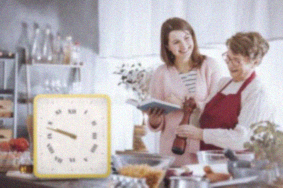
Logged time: 9.48
